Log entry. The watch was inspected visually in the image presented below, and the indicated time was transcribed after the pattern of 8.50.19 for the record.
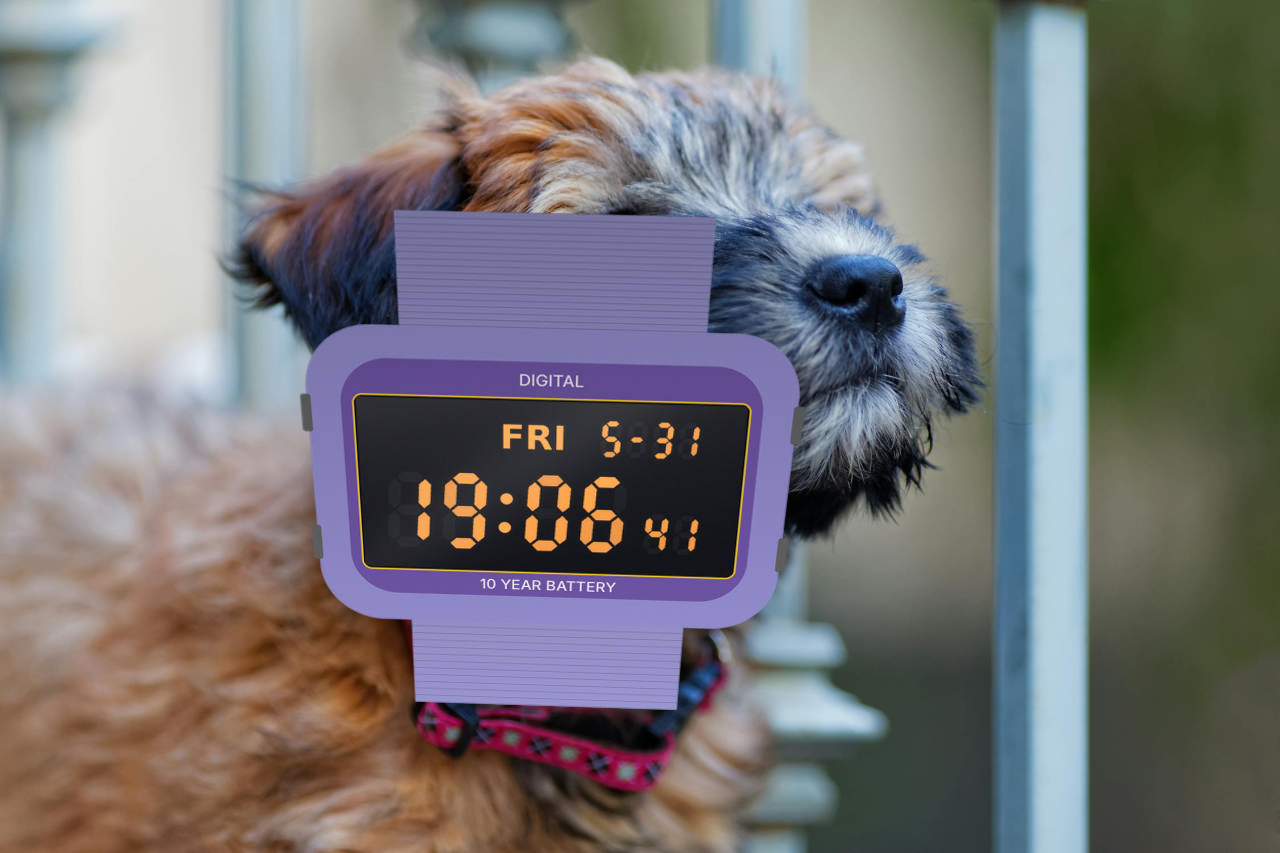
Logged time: 19.06.41
